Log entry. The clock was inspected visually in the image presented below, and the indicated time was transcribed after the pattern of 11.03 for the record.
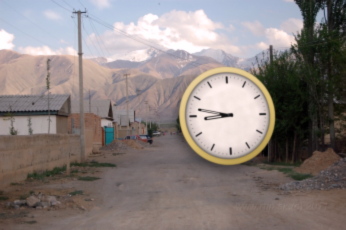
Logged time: 8.47
